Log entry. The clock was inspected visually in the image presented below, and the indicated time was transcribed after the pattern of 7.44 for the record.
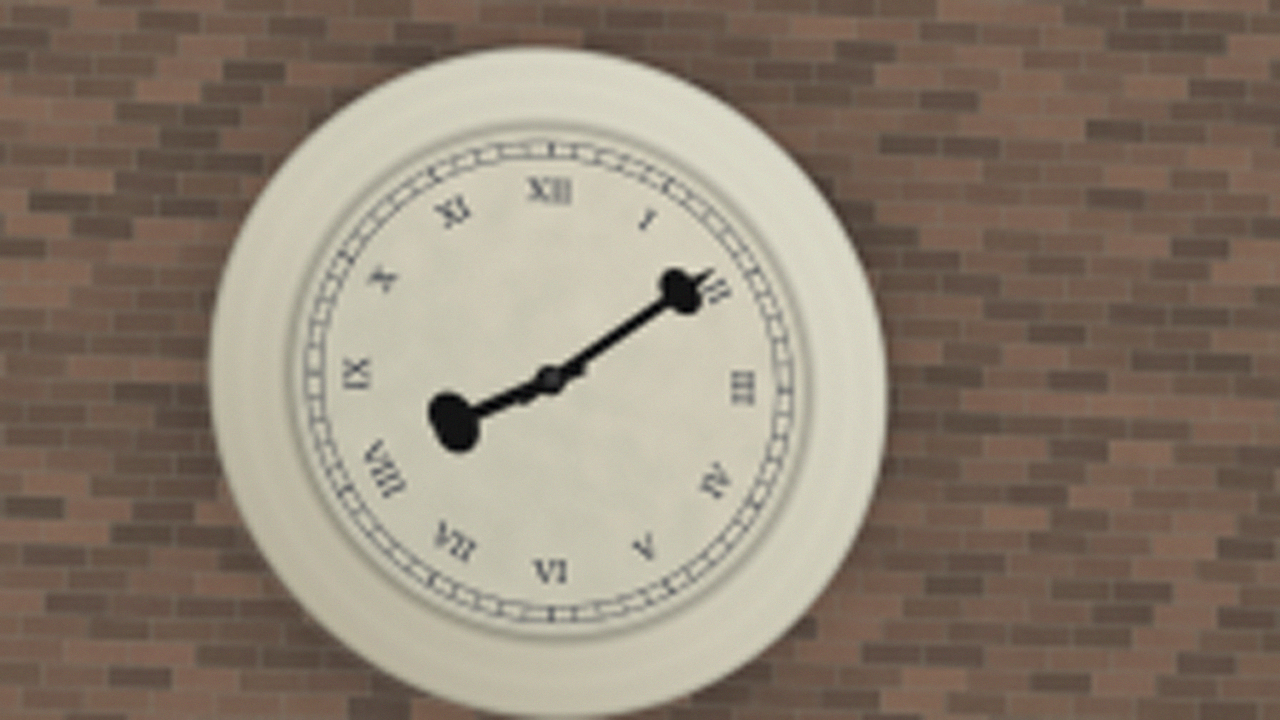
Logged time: 8.09
